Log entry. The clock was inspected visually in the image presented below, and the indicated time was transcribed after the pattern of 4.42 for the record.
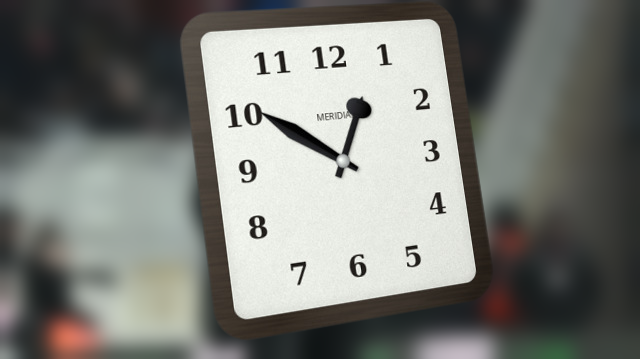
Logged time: 12.51
